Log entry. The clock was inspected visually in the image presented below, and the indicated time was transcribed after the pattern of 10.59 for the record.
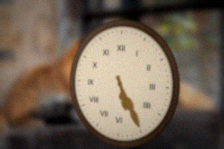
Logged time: 5.25
